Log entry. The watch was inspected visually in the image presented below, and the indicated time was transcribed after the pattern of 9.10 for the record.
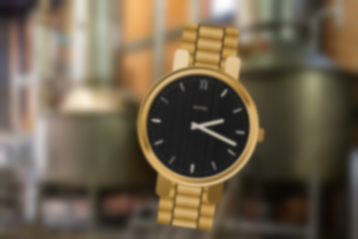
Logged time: 2.18
